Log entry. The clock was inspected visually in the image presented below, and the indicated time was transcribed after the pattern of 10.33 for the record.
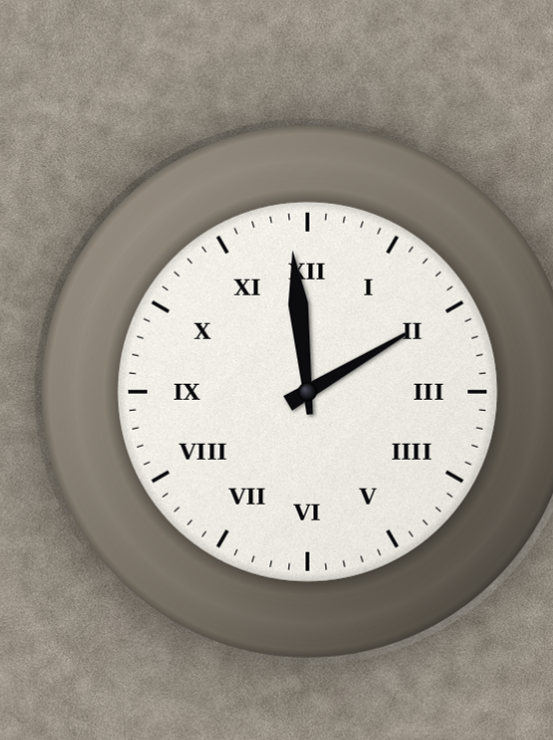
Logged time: 1.59
